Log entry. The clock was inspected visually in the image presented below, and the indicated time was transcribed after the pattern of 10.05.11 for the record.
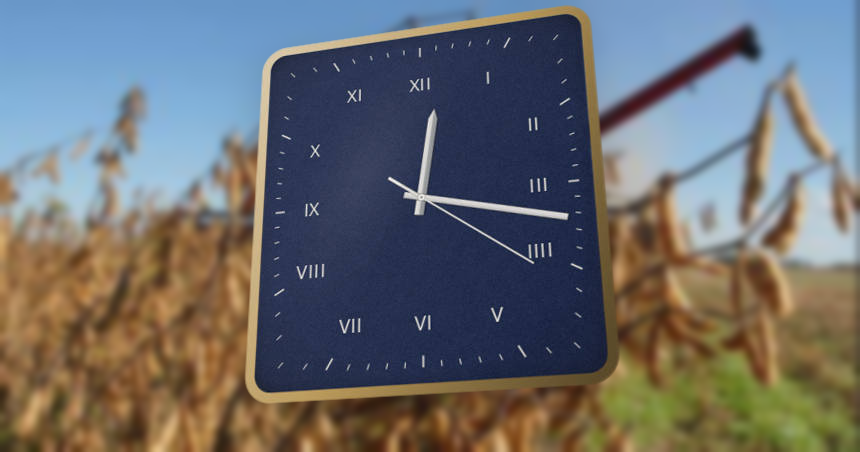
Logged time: 12.17.21
